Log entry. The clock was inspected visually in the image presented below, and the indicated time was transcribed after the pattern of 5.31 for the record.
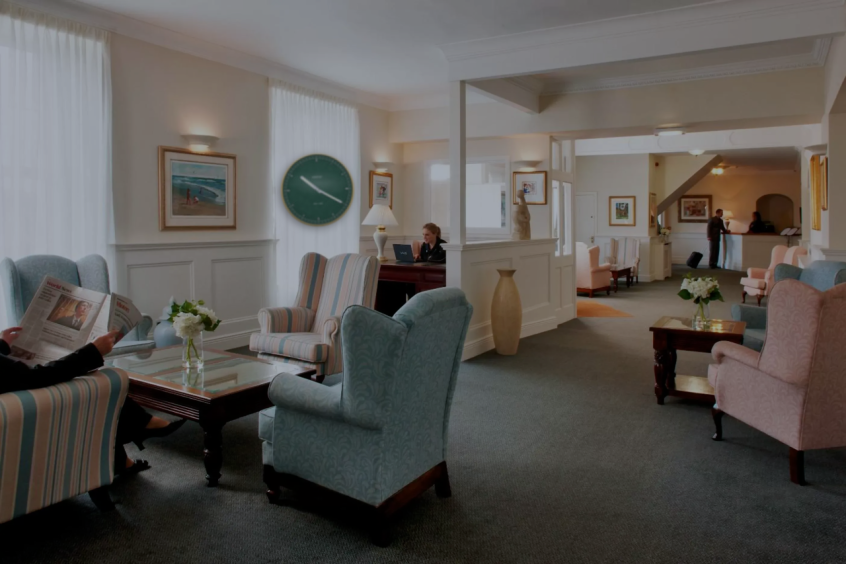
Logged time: 10.20
